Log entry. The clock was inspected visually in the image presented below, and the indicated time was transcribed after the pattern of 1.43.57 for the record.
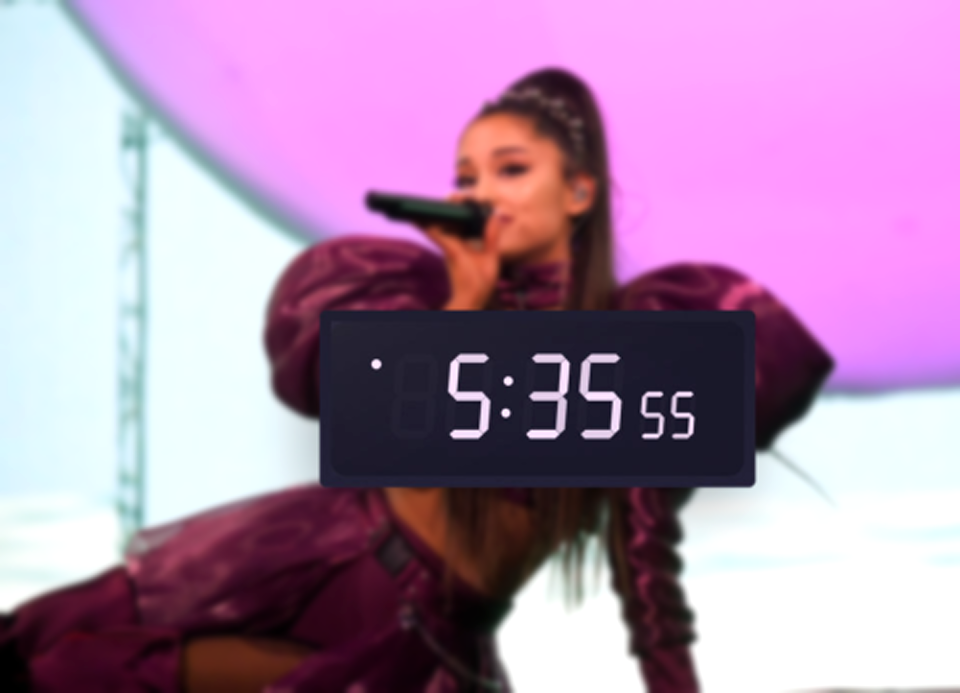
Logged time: 5.35.55
